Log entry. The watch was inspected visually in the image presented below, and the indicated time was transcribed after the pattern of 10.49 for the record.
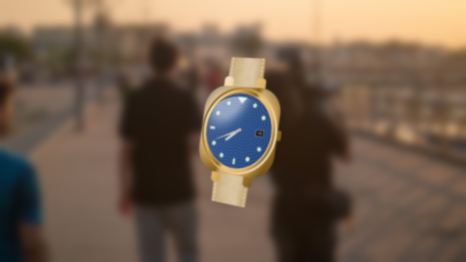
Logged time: 7.41
